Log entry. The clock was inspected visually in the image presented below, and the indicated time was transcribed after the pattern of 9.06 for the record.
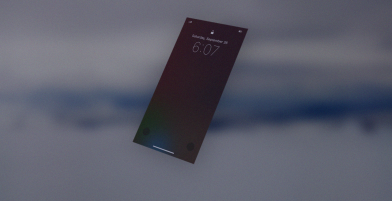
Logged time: 6.07
